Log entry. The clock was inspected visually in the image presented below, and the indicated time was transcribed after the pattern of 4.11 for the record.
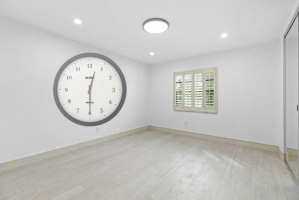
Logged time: 12.30
